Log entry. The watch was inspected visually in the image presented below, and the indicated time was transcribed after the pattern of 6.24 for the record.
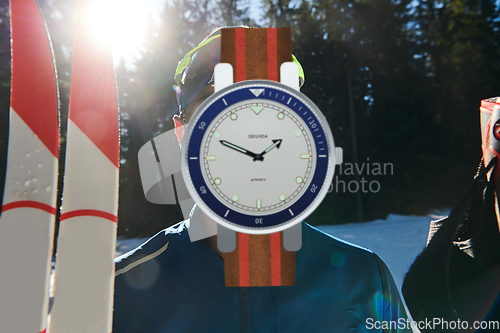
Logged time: 1.49
